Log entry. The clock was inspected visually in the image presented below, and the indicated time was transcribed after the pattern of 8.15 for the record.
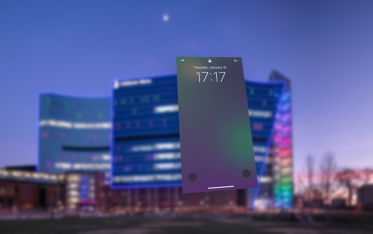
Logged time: 17.17
